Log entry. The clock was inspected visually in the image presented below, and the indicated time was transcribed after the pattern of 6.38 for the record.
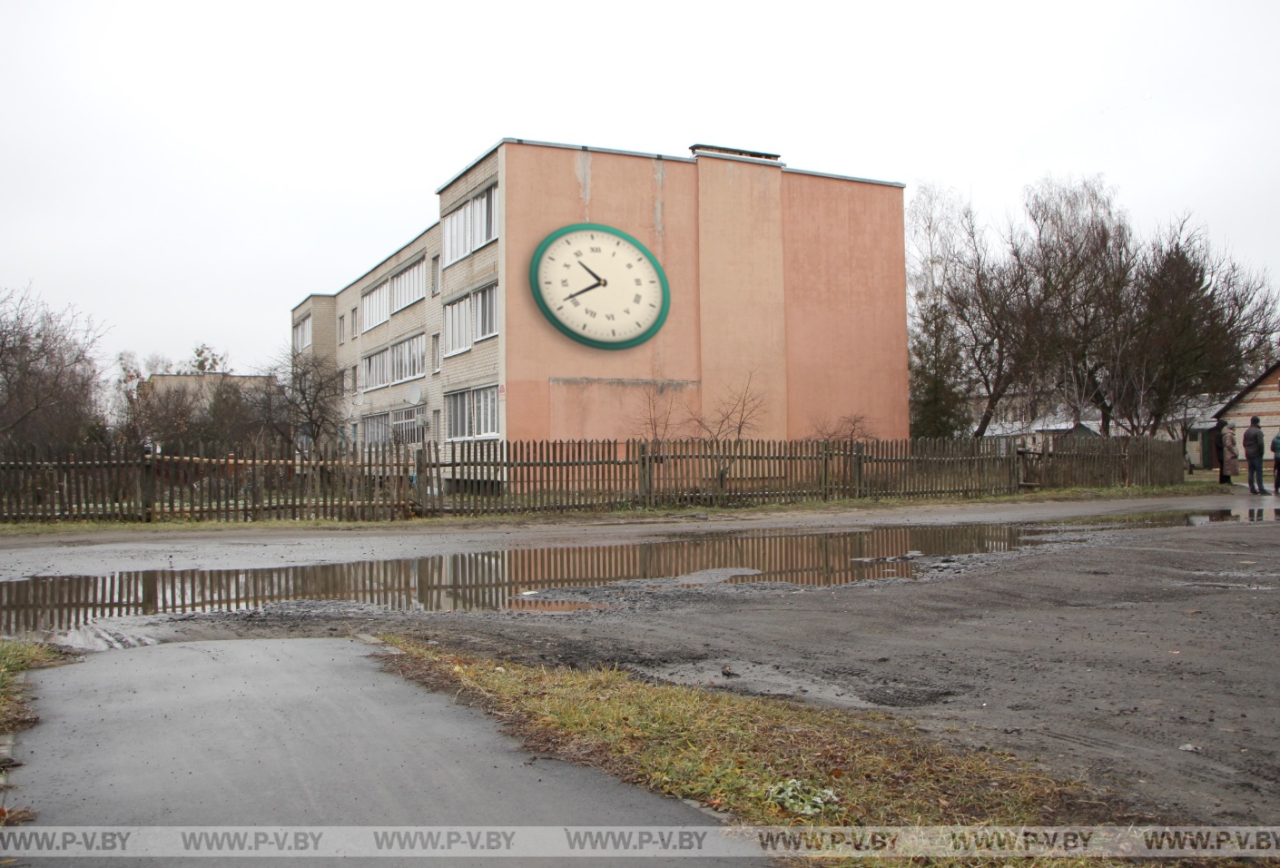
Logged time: 10.41
